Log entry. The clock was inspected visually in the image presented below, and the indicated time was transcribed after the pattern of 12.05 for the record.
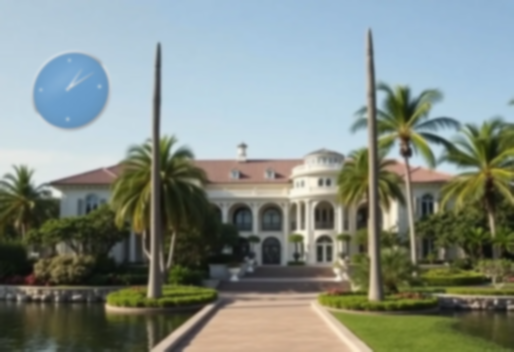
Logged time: 1.10
